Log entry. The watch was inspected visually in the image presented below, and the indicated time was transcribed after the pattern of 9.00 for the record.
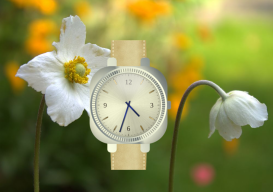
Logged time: 4.33
